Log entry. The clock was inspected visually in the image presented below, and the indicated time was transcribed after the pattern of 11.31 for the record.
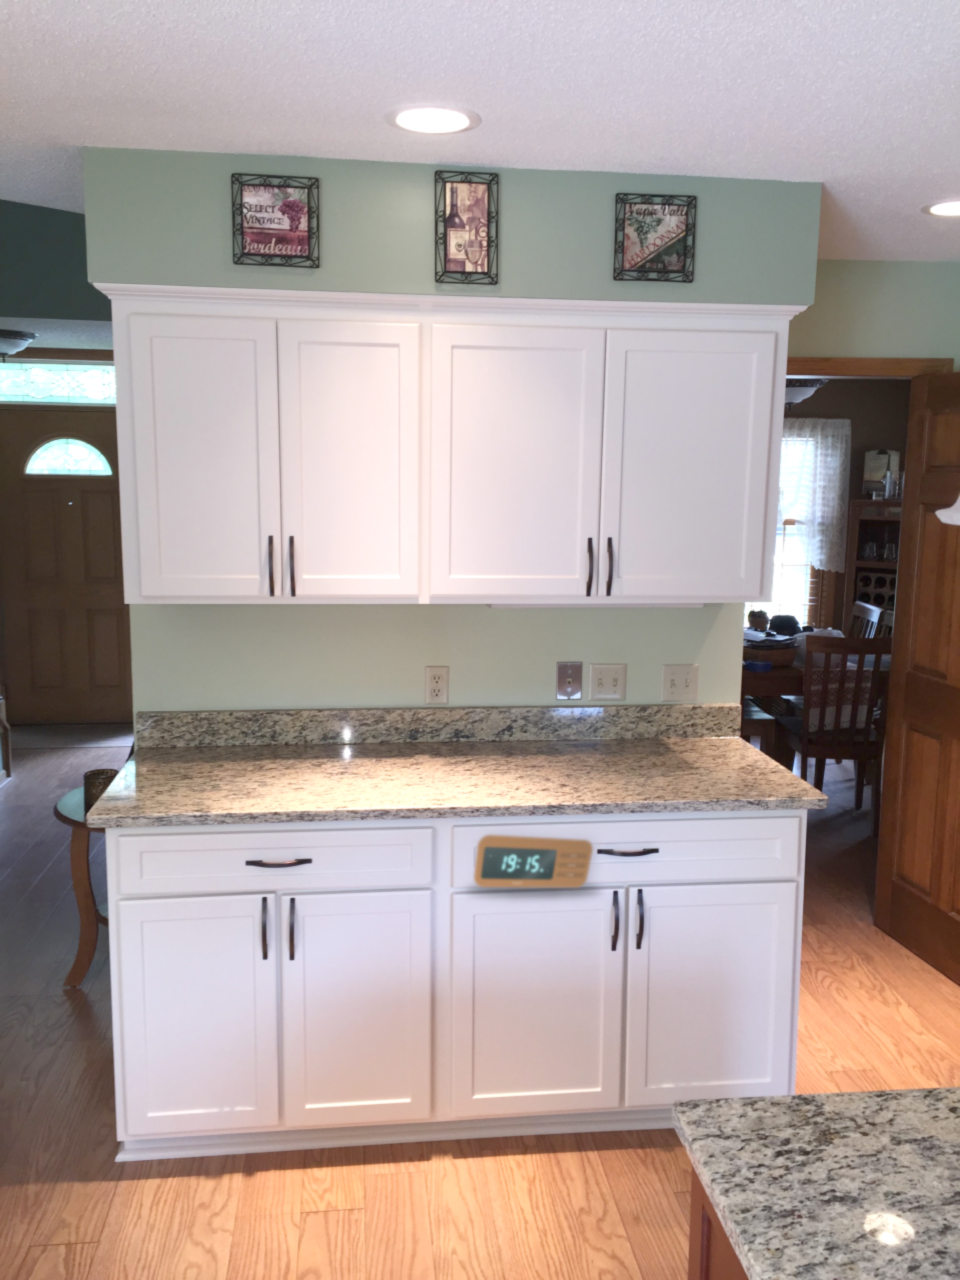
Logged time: 19.15
